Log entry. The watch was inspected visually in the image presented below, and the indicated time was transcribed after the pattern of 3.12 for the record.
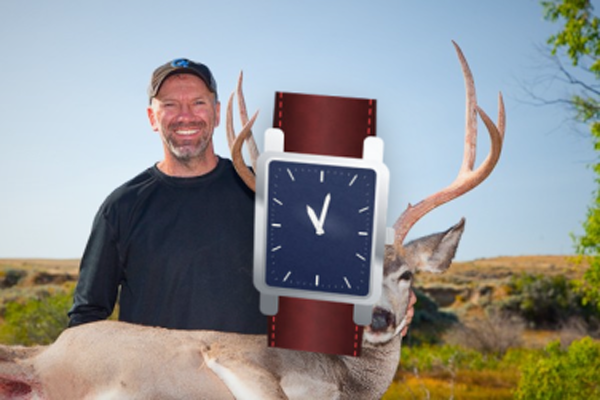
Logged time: 11.02
